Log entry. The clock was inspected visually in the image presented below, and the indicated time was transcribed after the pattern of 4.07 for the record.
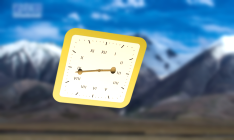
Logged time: 2.43
